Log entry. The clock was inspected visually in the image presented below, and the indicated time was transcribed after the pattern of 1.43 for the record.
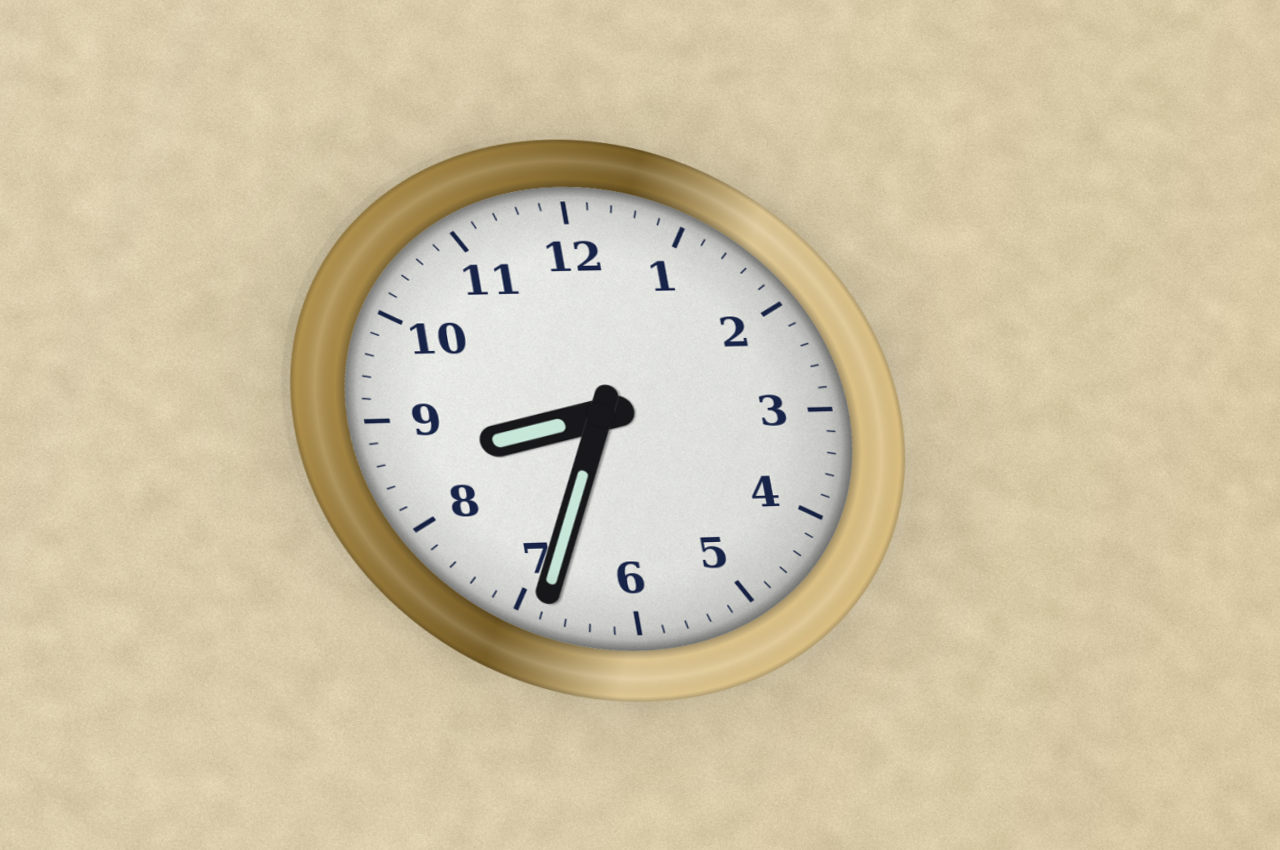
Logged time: 8.34
